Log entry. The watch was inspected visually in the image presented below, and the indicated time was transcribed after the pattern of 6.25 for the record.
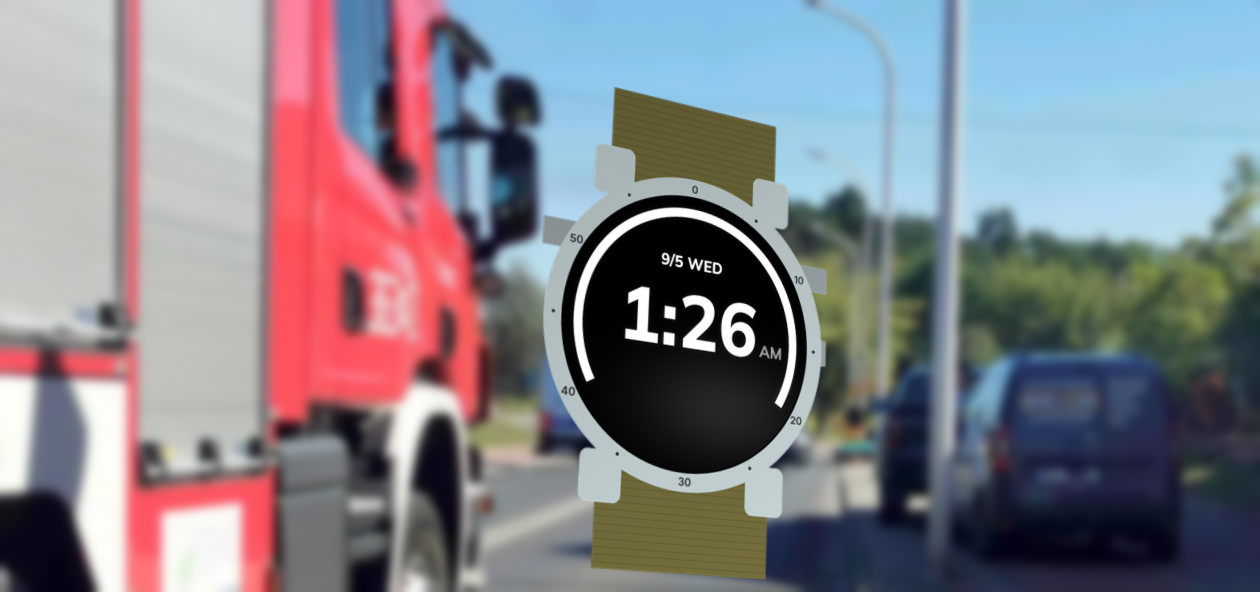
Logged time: 1.26
